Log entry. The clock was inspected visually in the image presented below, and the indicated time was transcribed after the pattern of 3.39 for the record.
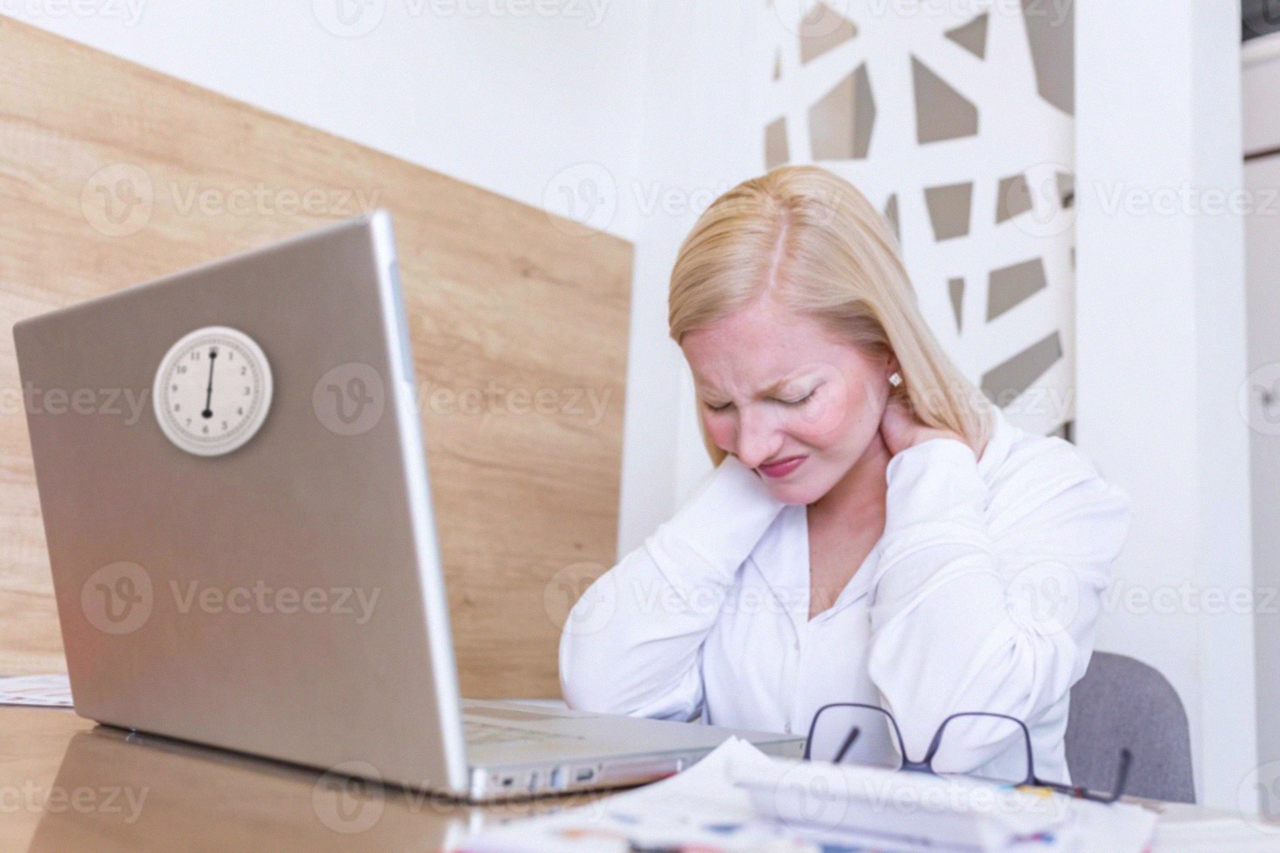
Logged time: 6.00
